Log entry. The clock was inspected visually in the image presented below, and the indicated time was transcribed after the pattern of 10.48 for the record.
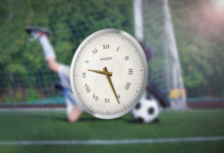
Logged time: 9.26
